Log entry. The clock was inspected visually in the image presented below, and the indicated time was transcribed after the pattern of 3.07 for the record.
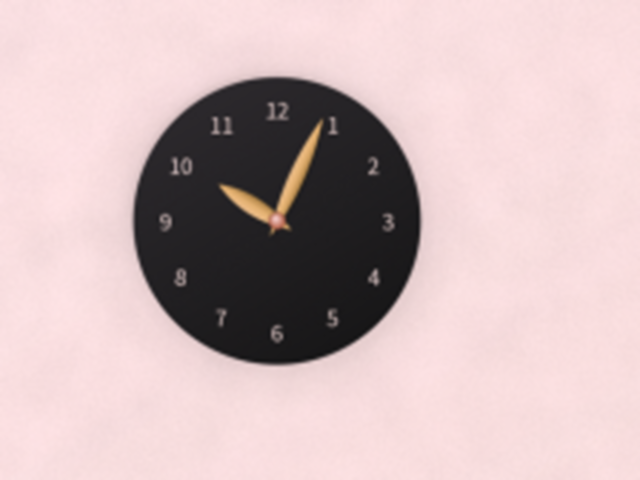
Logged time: 10.04
